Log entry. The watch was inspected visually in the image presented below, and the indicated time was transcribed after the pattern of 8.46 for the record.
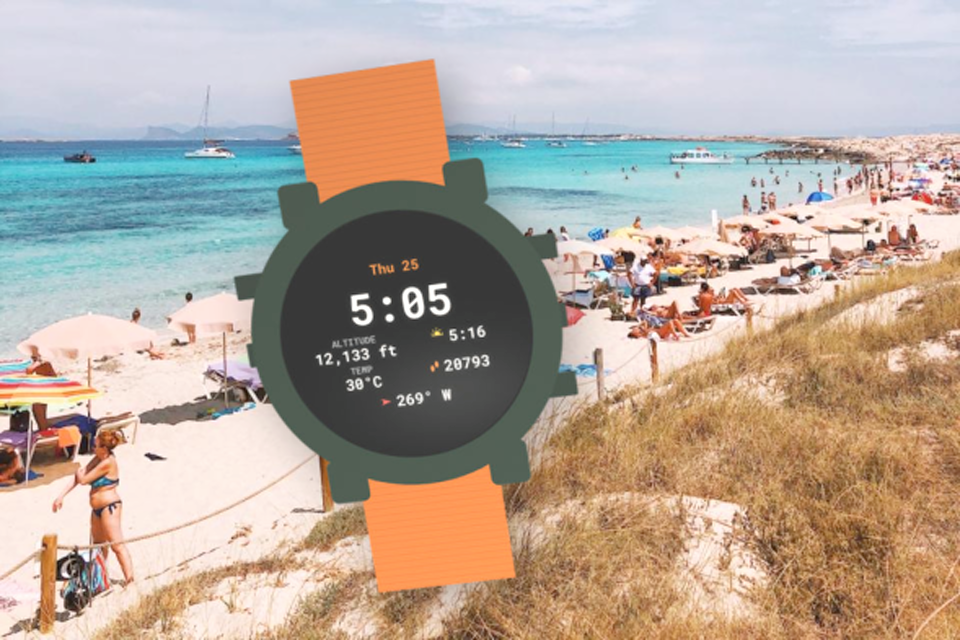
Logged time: 5.05
